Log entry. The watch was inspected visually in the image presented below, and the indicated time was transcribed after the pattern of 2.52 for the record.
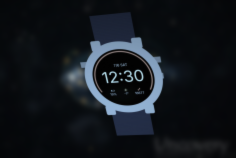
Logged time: 12.30
